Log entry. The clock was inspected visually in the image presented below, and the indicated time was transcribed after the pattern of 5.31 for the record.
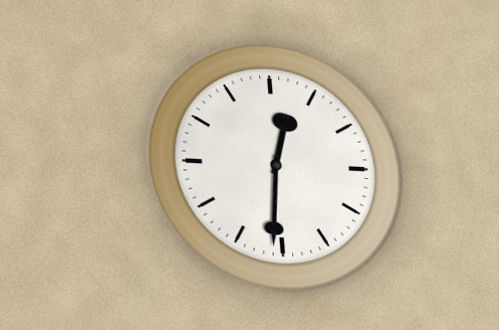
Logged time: 12.31
